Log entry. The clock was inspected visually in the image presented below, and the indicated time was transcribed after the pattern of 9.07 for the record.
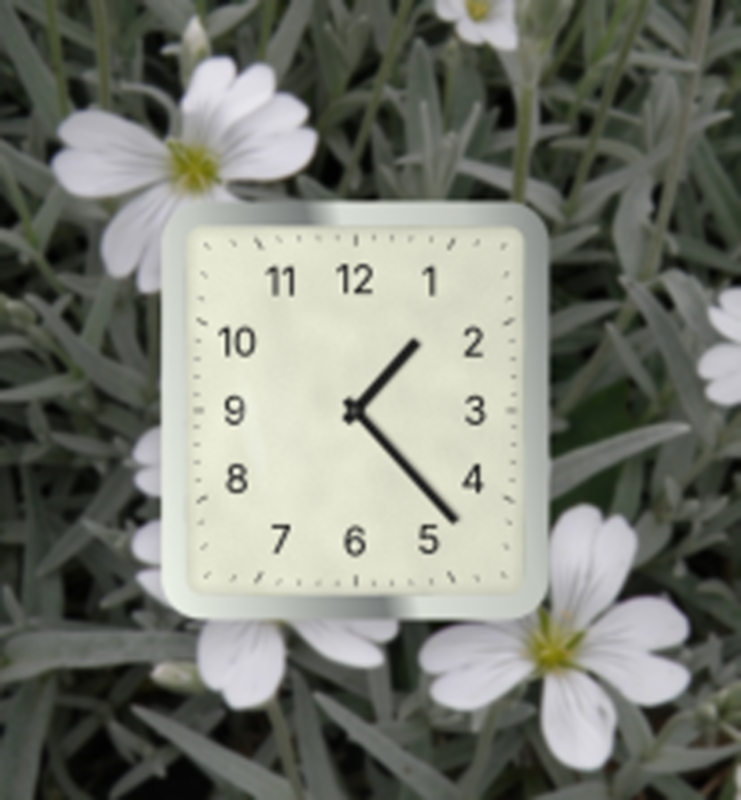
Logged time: 1.23
